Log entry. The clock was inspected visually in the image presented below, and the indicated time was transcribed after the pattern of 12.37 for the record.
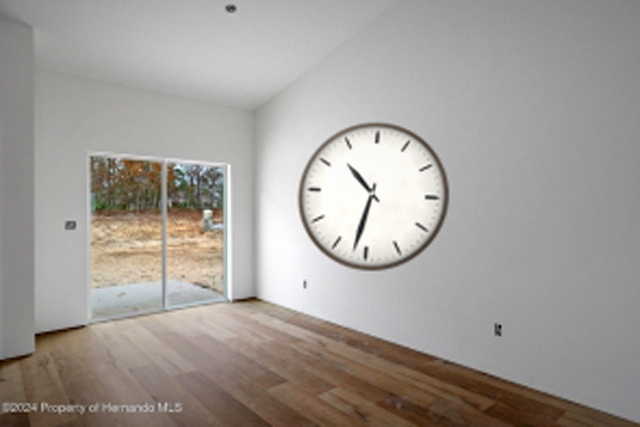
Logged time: 10.32
